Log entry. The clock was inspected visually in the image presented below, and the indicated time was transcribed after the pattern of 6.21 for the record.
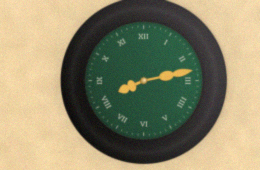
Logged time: 8.13
